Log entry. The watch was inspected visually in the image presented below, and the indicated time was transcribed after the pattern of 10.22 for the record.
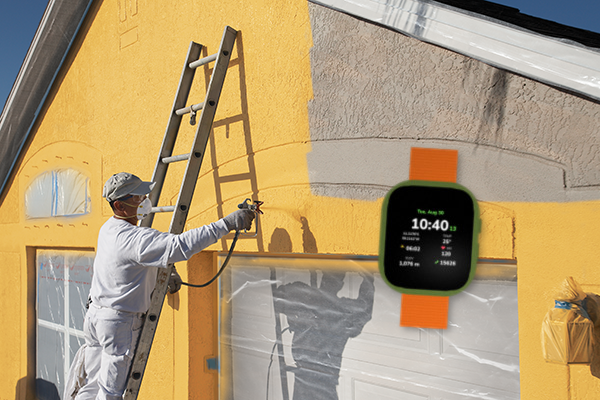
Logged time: 10.40
